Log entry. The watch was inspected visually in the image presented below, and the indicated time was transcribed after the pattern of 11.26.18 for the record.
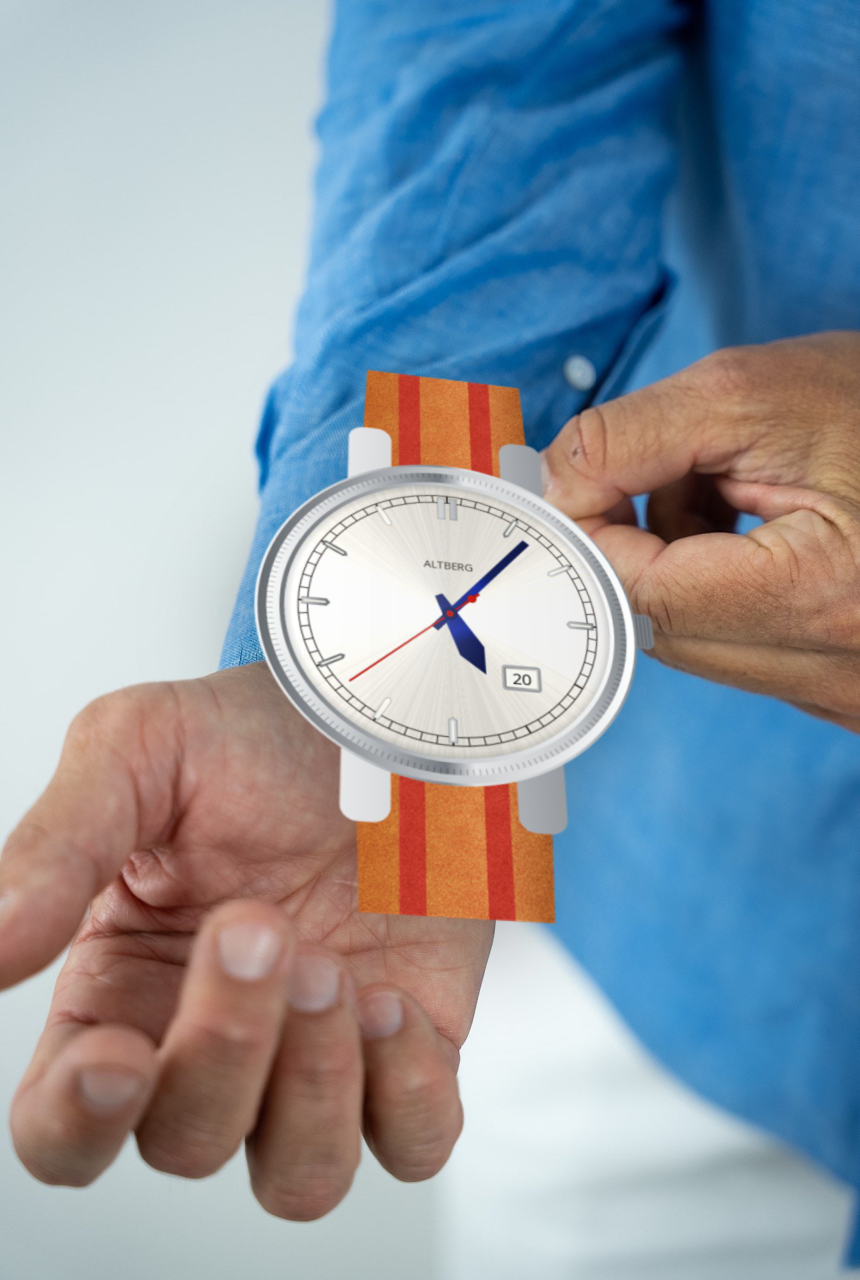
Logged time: 5.06.38
